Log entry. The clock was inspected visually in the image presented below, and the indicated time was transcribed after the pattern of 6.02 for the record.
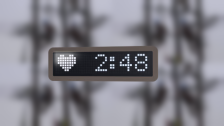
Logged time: 2.48
